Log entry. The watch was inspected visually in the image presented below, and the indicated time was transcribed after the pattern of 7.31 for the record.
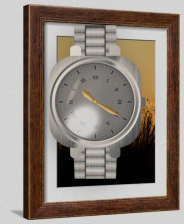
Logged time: 10.20
